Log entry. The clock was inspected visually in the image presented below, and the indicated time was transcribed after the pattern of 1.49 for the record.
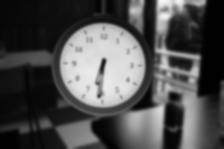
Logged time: 6.31
